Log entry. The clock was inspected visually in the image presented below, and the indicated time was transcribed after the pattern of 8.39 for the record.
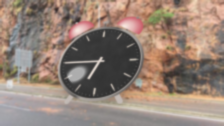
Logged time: 6.45
